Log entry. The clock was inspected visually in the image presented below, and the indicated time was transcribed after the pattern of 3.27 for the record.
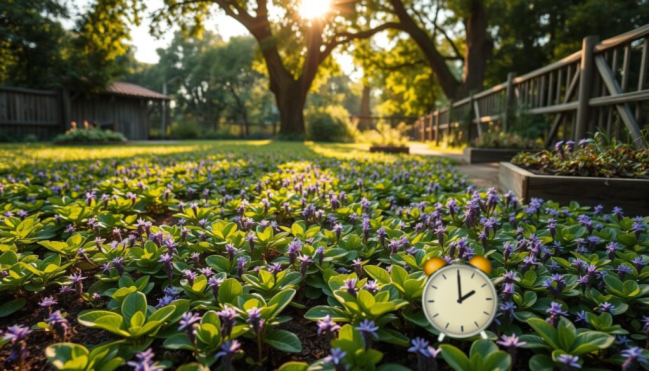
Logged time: 2.00
